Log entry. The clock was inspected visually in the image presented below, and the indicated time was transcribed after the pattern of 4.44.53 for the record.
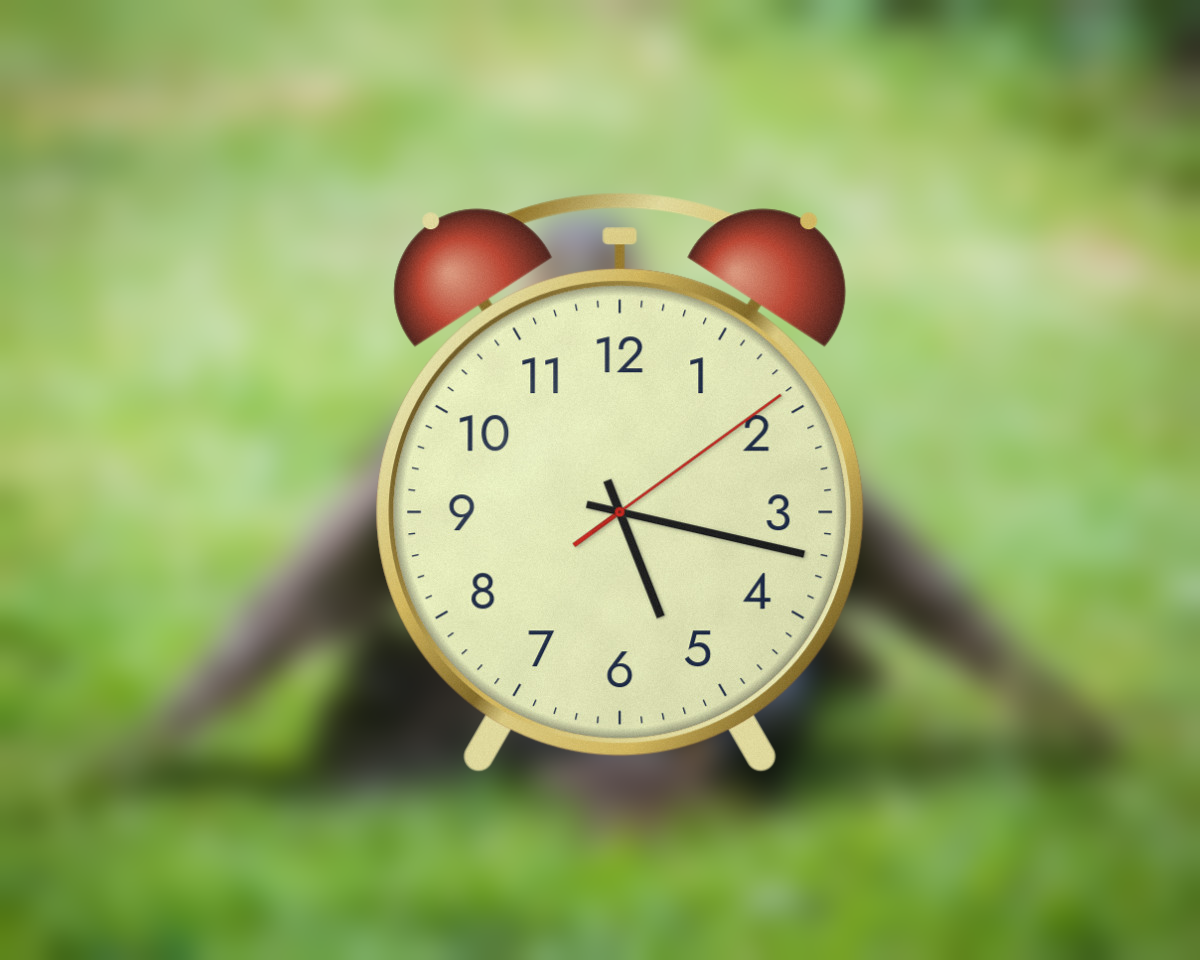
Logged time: 5.17.09
